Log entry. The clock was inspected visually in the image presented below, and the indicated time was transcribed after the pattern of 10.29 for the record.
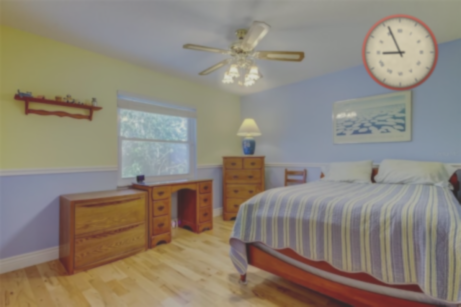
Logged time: 8.56
